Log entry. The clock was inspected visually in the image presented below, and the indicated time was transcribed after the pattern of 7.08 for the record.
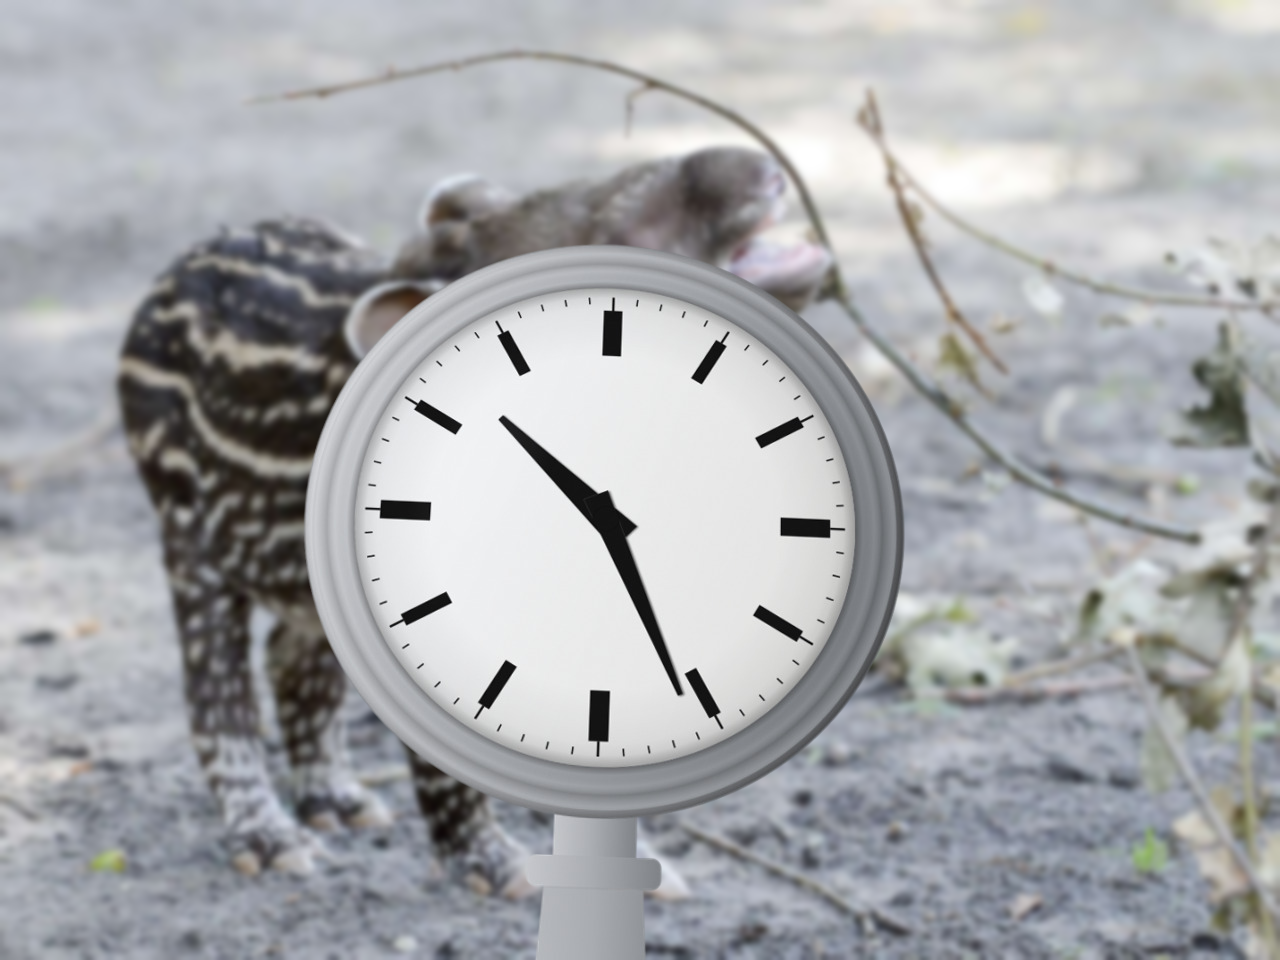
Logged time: 10.26
